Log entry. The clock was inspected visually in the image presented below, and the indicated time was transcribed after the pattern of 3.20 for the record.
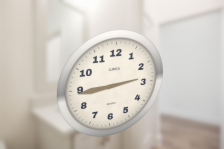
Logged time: 2.44
